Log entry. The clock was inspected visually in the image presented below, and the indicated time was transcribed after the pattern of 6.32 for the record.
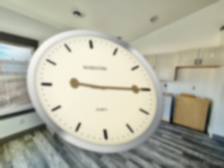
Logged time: 9.15
